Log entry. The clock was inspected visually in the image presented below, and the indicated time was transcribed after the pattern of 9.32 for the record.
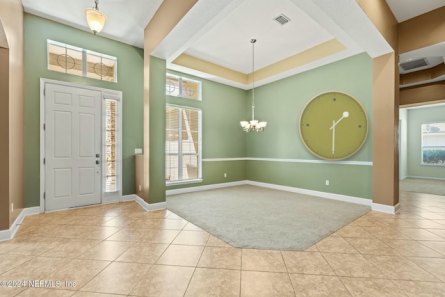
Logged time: 1.30
